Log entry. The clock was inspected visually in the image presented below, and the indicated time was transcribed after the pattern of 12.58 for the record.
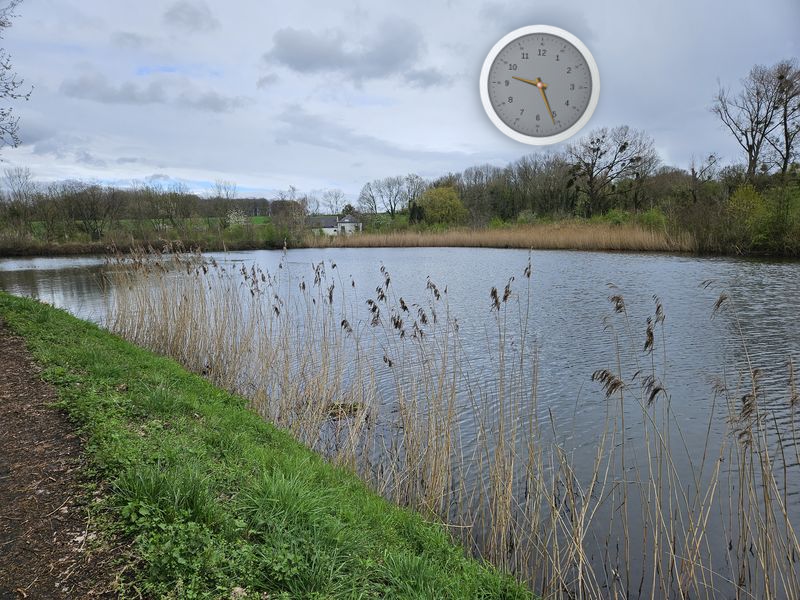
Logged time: 9.26
